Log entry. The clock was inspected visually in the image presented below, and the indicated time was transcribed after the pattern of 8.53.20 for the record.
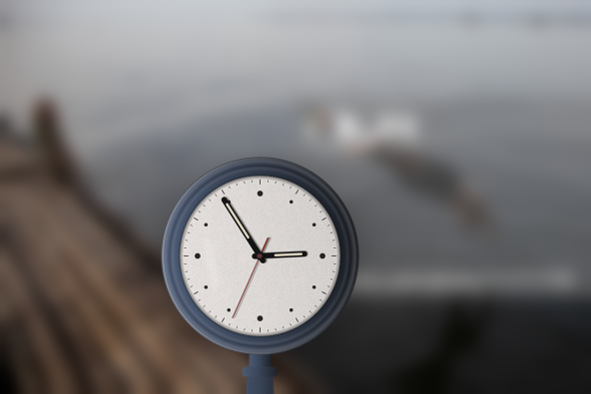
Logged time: 2.54.34
